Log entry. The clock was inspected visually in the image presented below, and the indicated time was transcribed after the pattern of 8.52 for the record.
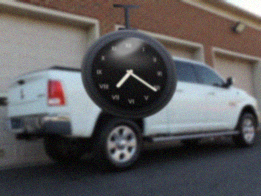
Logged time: 7.21
